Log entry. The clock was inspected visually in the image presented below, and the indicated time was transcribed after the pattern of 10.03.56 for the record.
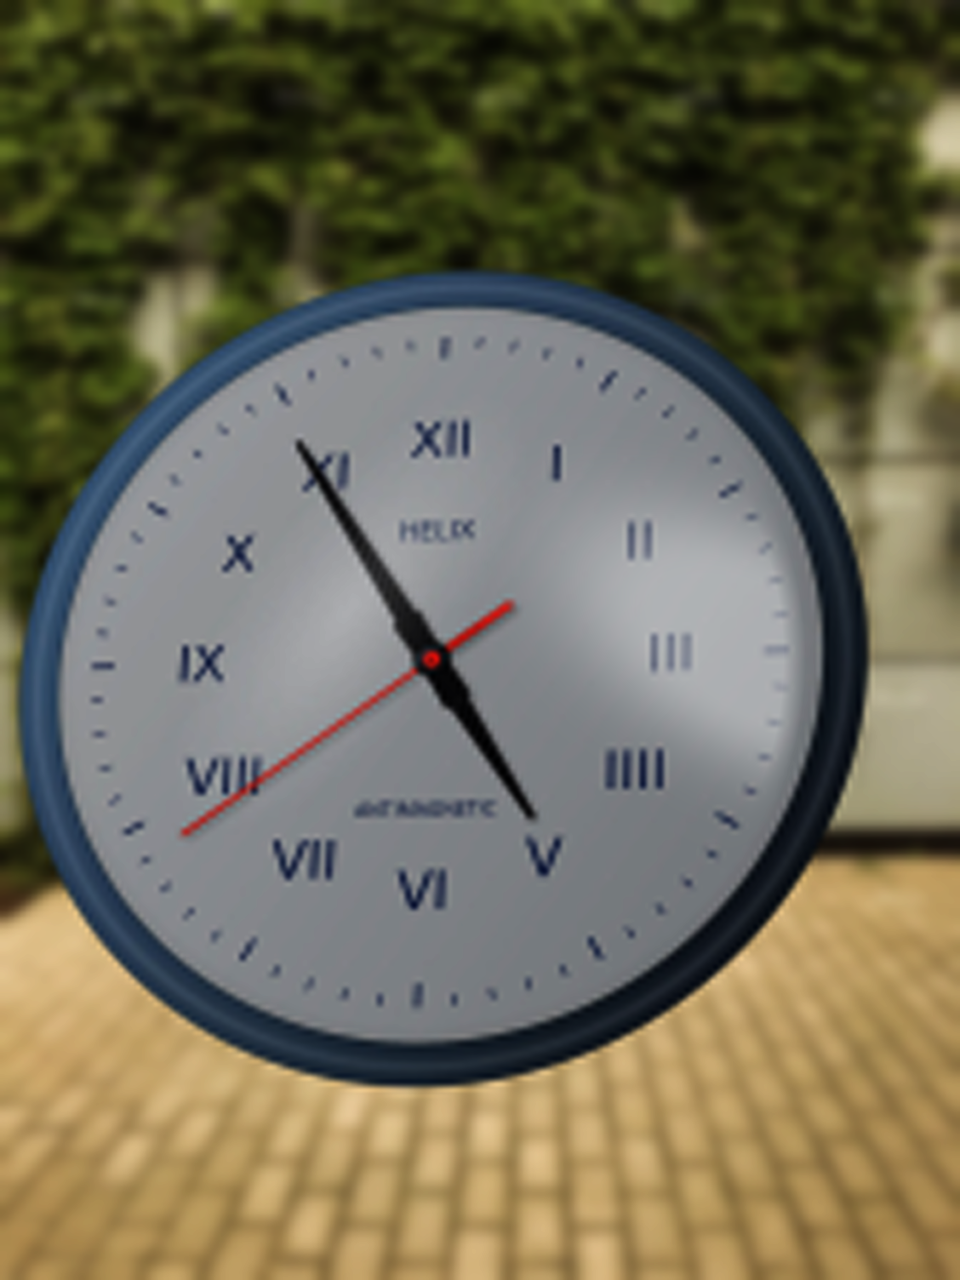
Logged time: 4.54.39
